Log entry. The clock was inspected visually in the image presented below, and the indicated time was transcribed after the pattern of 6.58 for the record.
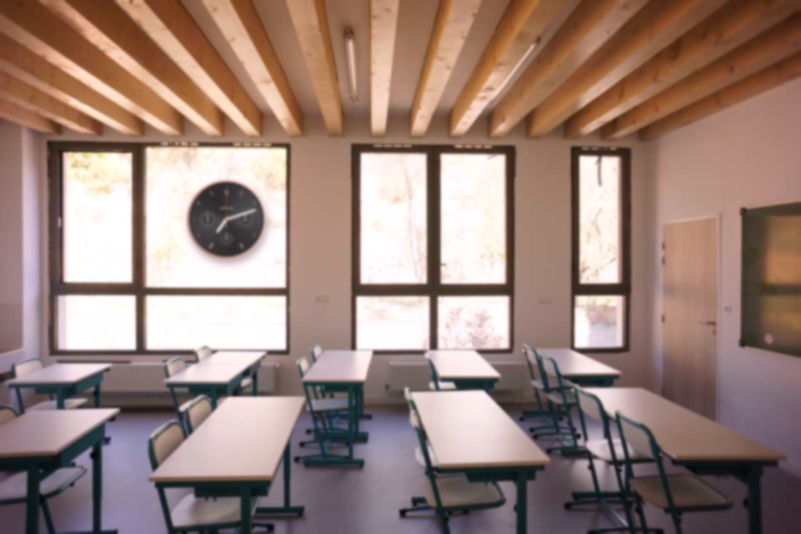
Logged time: 7.12
